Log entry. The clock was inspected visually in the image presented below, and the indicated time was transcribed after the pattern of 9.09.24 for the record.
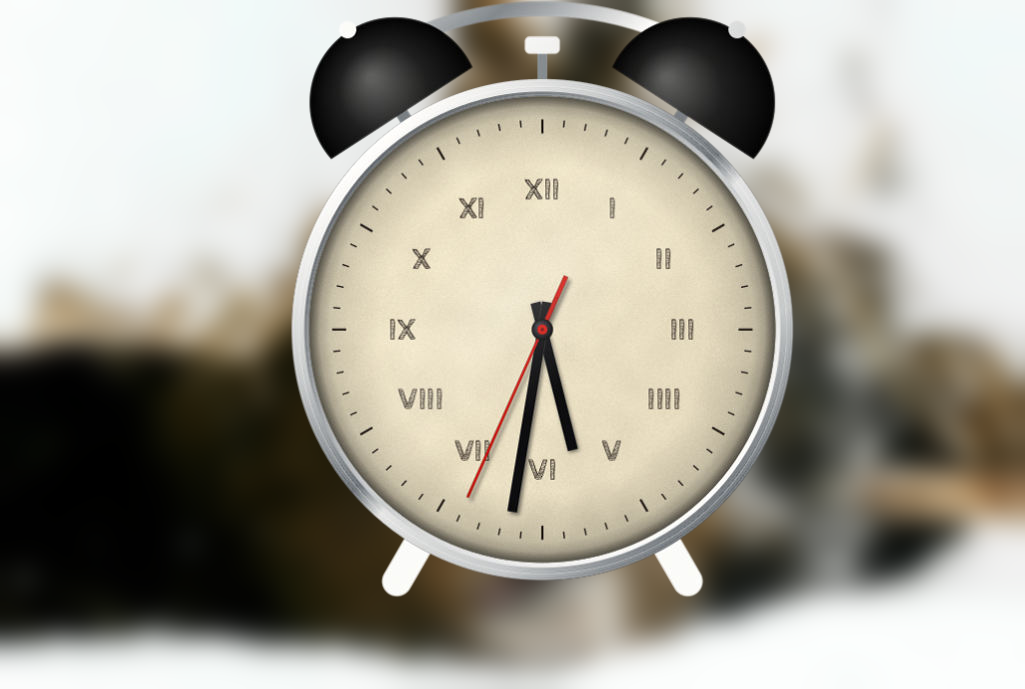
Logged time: 5.31.34
